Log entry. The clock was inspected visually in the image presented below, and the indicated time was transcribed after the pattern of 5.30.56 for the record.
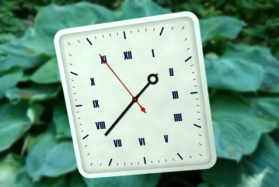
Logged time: 1.37.55
